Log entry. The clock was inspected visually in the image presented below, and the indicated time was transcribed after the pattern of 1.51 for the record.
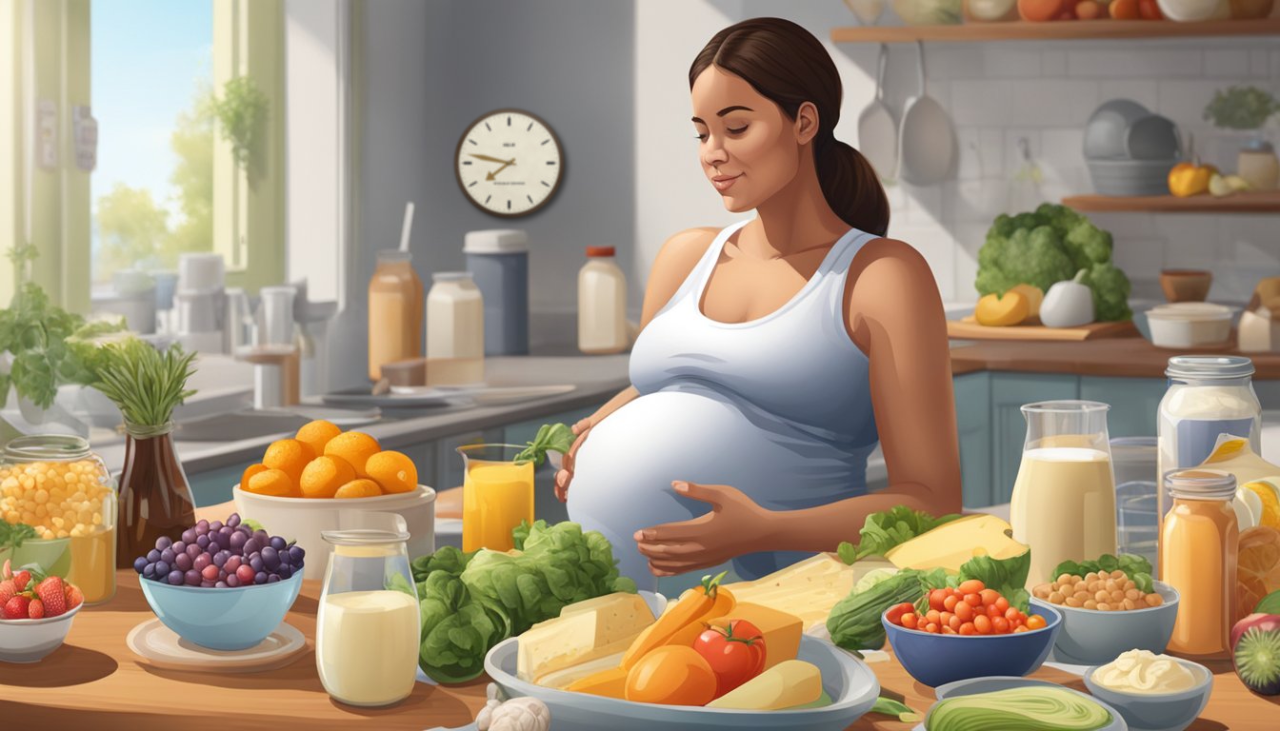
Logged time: 7.47
